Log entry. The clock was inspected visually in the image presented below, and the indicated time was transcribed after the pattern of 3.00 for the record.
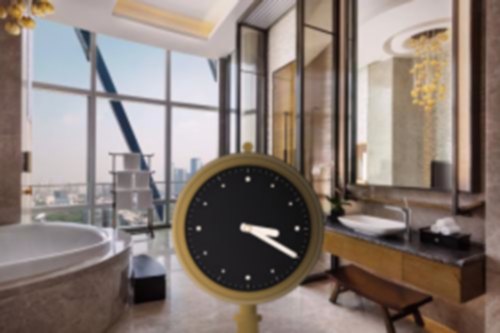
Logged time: 3.20
